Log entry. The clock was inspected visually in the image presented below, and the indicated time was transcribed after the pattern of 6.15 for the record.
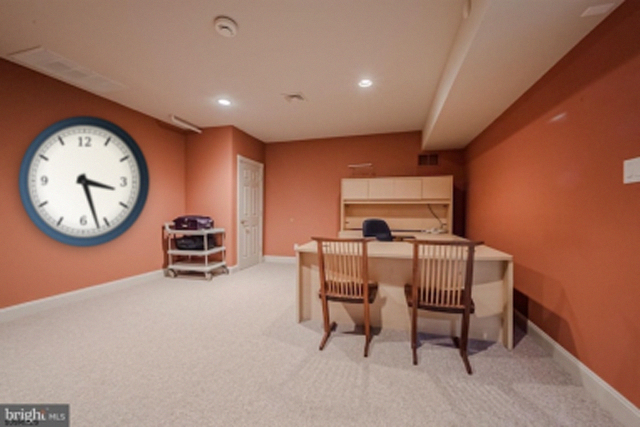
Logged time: 3.27
